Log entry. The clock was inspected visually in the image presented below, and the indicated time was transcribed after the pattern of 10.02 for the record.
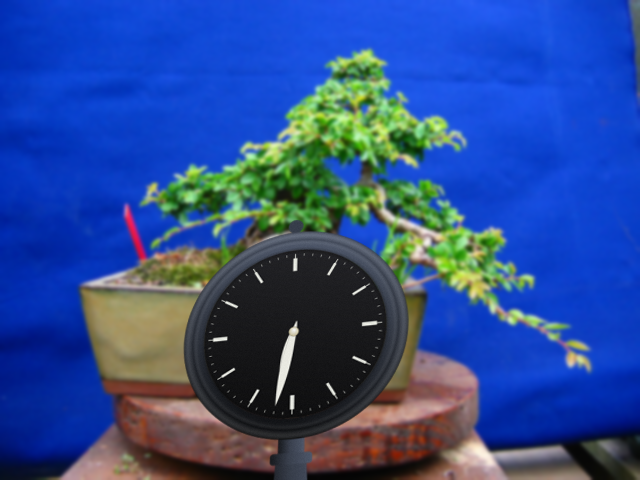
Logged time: 6.32
